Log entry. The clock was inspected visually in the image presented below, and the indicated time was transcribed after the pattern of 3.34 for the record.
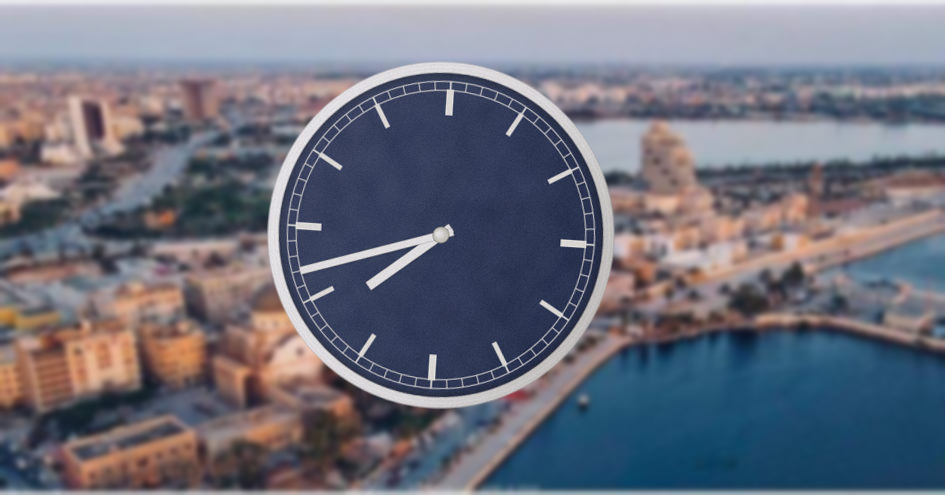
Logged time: 7.42
